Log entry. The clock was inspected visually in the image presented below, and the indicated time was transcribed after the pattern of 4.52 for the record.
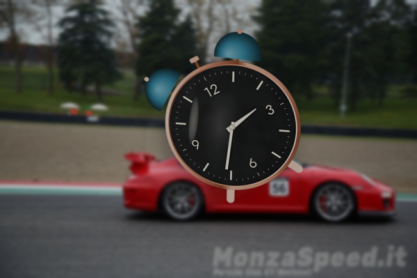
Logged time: 2.36
